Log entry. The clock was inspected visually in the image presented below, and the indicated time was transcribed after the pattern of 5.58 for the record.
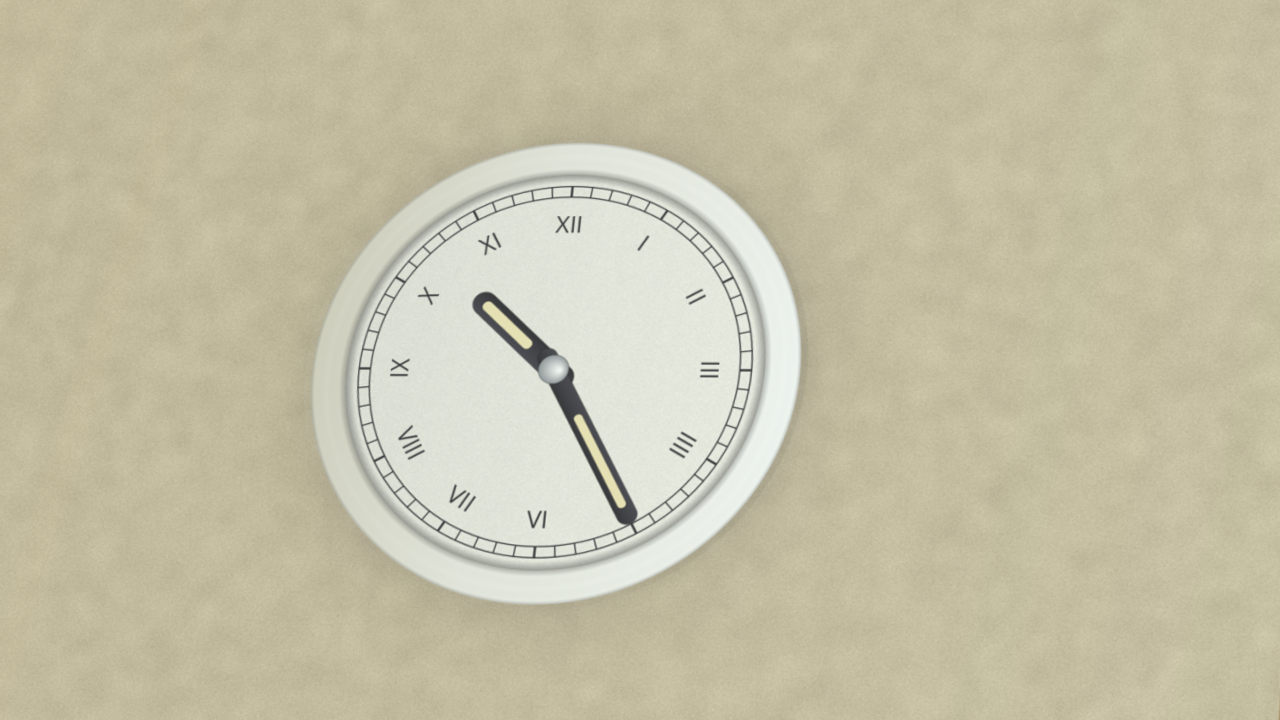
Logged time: 10.25
